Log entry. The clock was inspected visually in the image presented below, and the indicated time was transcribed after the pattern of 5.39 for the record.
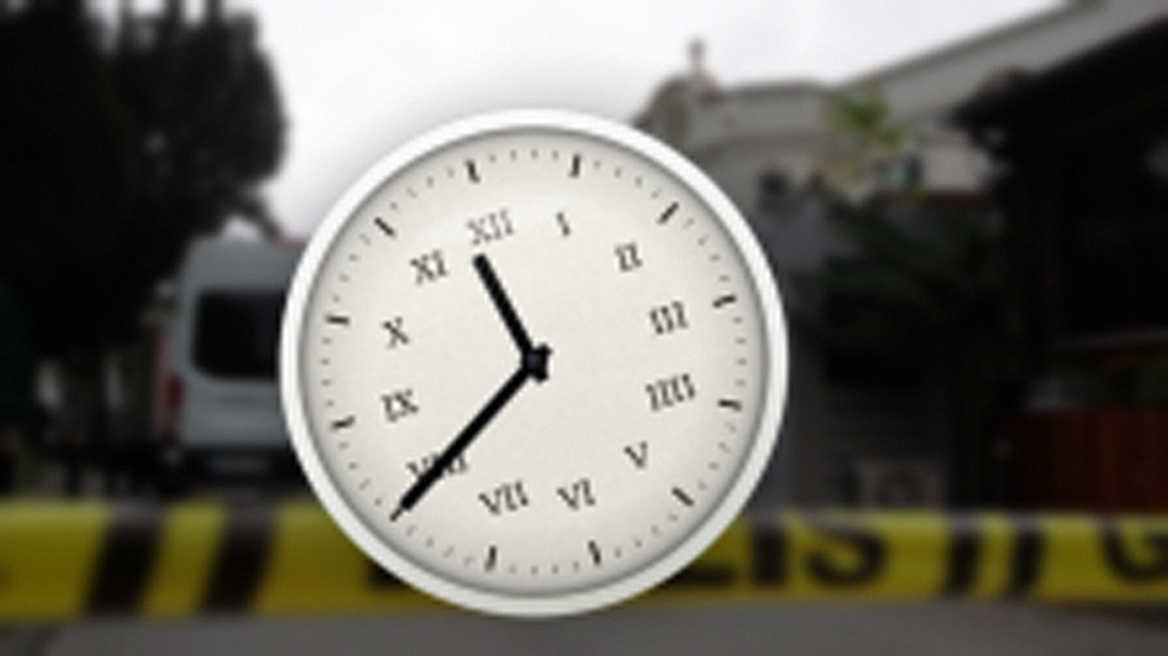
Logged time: 11.40
